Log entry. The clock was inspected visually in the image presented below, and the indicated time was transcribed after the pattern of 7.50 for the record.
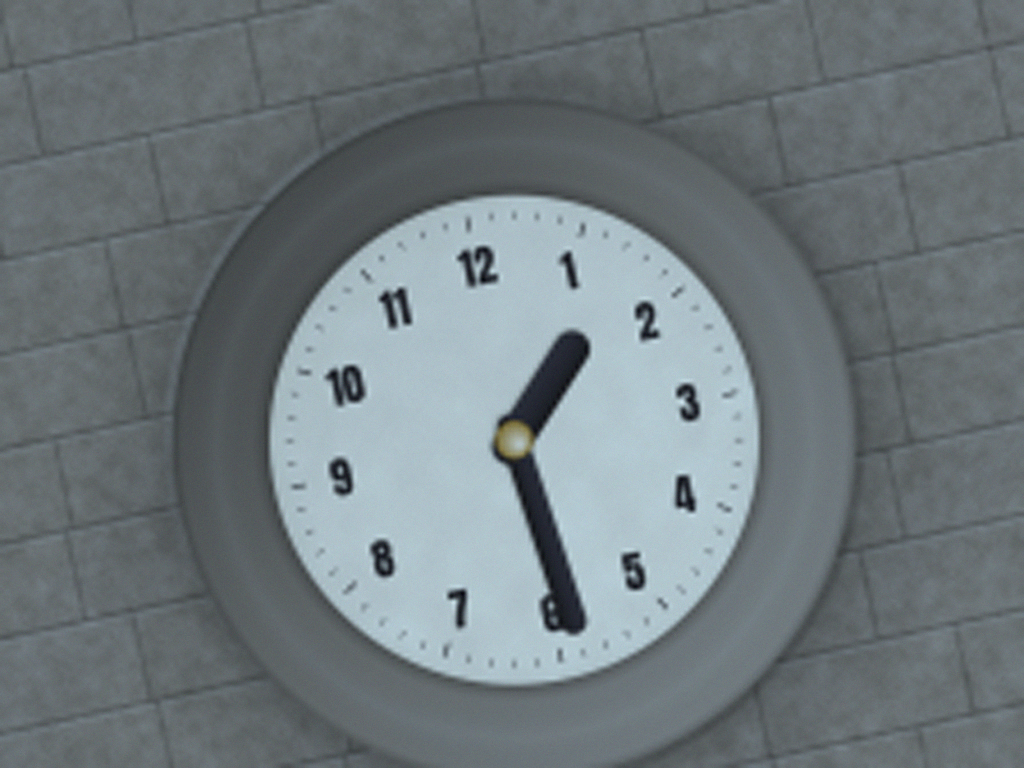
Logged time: 1.29
